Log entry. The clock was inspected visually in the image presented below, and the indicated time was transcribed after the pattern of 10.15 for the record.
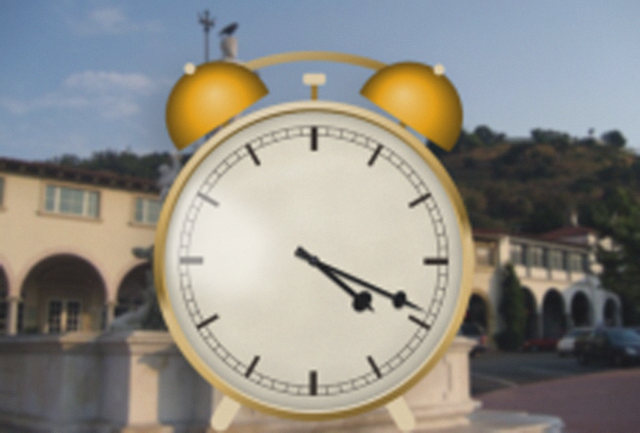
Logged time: 4.19
